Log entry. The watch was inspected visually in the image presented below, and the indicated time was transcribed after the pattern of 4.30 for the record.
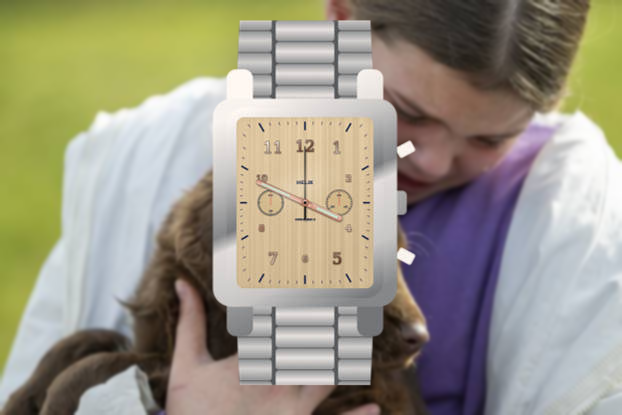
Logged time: 3.49
